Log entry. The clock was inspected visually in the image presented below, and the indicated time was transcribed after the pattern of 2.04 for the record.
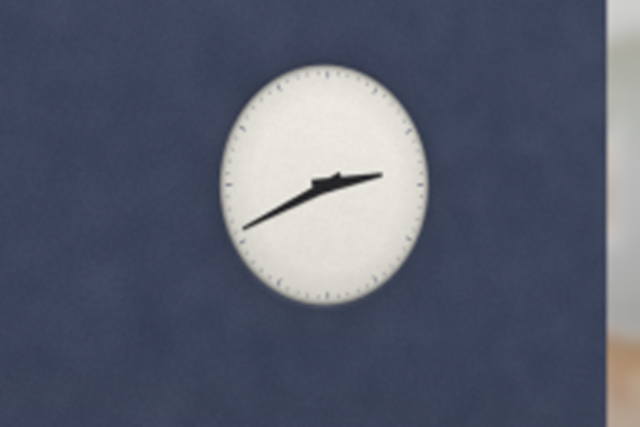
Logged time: 2.41
